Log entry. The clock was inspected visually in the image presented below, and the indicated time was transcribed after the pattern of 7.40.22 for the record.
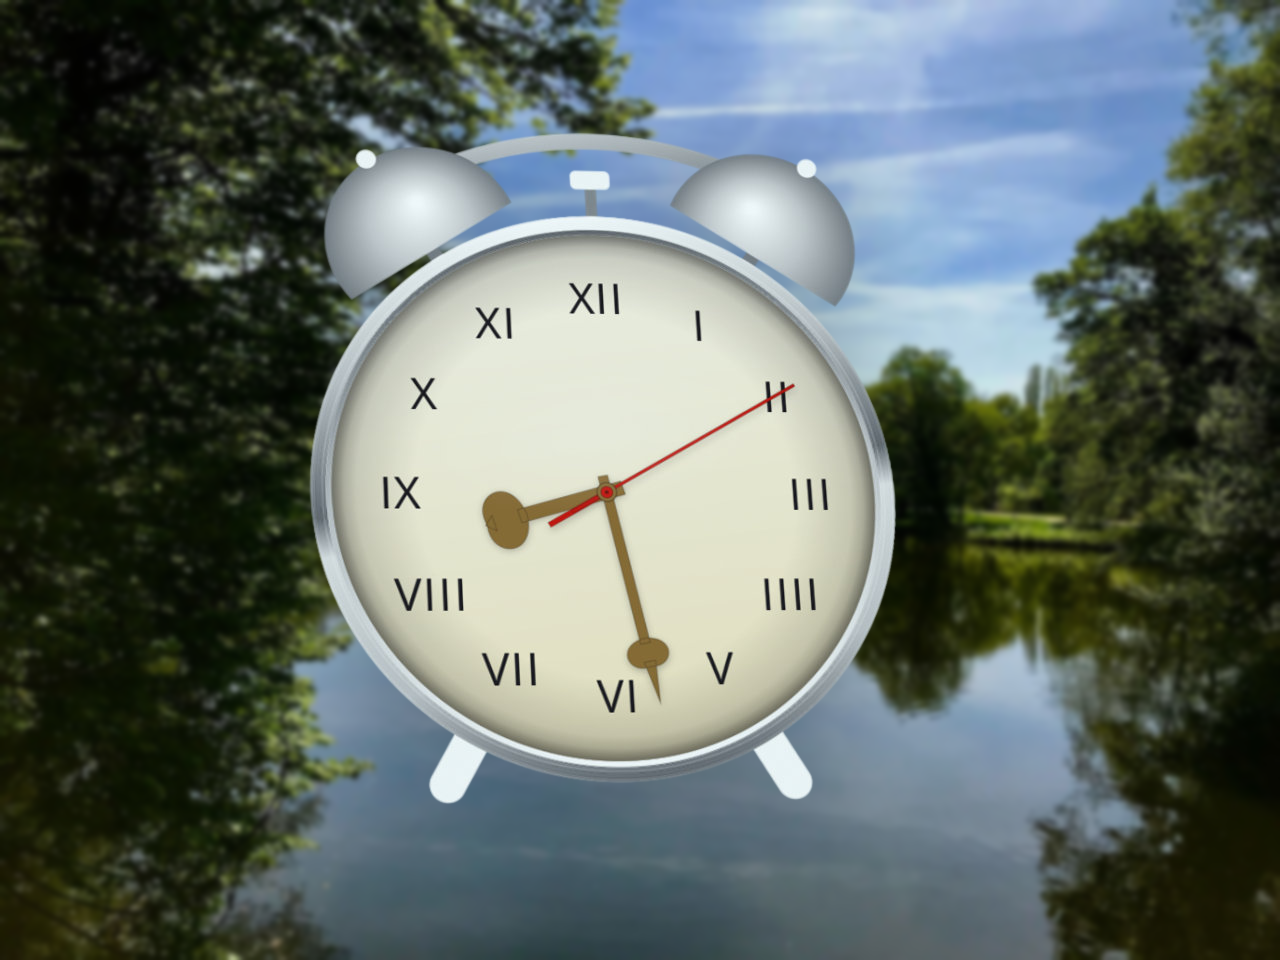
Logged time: 8.28.10
